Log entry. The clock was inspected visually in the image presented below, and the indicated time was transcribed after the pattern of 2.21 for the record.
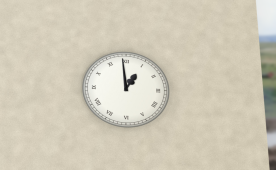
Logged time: 12.59
